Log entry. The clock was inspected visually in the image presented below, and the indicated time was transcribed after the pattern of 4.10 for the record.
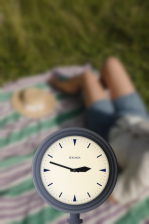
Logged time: 2.48
